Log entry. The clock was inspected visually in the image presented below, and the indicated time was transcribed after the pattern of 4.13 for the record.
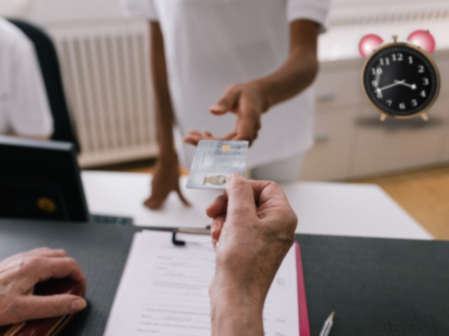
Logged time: 3.42
